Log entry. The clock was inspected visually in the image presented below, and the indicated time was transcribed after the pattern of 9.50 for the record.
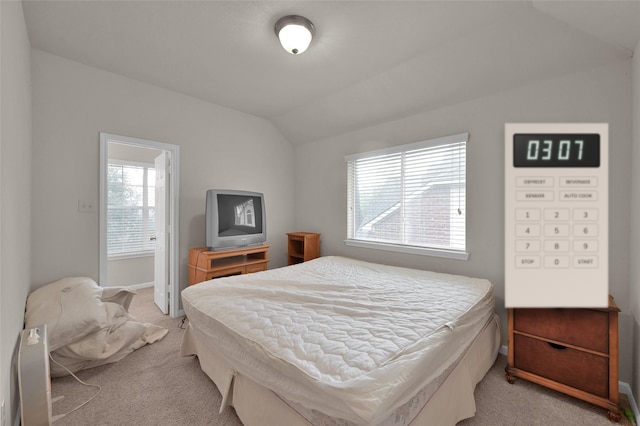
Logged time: 3.07
